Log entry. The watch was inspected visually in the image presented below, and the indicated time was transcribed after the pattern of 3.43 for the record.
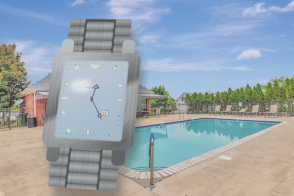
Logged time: 12.25
